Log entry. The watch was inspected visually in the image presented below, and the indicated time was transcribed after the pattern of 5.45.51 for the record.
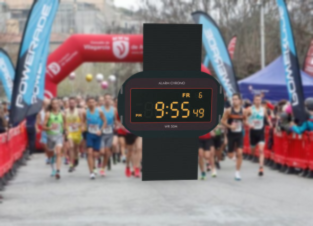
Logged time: 9.55.49
